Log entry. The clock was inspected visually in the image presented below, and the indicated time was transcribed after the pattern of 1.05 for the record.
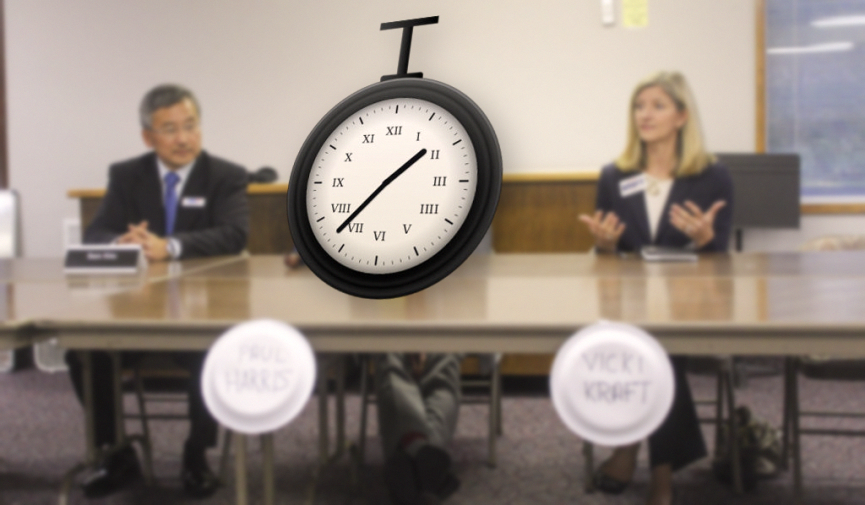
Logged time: 1.37
